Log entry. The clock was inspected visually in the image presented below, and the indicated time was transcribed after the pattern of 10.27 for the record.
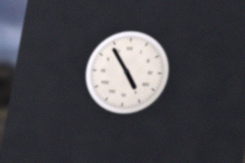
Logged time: 4.54
